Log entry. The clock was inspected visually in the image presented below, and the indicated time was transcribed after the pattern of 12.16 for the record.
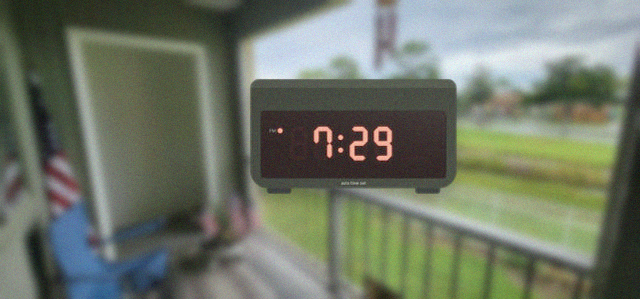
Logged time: 7.29
